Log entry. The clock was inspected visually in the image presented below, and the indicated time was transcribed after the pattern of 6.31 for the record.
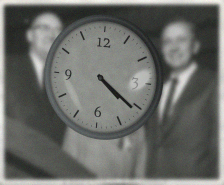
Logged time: 4.21
